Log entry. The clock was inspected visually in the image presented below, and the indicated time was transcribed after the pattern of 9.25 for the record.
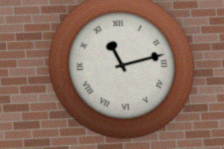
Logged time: 11.13
